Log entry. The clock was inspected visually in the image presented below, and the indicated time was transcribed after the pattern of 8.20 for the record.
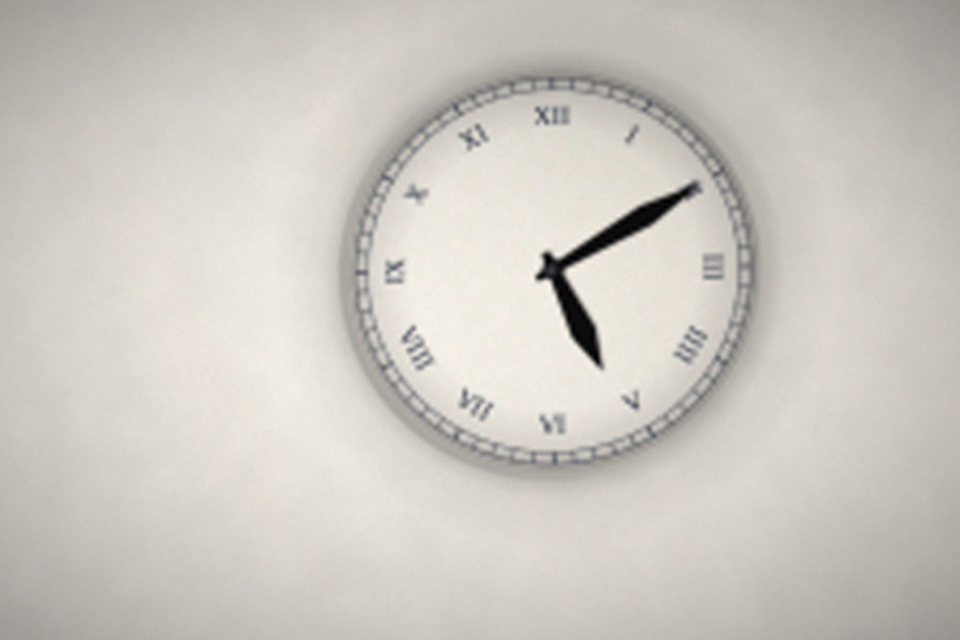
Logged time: 5.10
